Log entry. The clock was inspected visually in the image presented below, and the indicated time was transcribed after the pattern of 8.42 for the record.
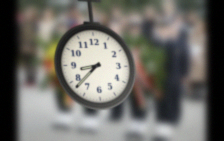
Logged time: 8.38
